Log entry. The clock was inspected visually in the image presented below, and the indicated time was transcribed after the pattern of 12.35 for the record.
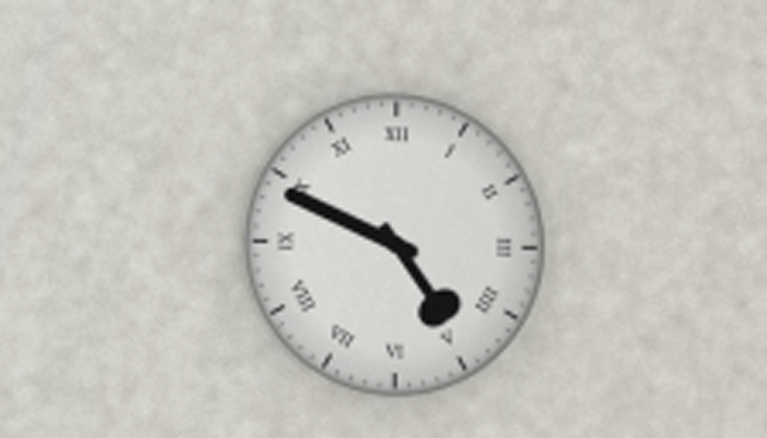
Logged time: 4.49
